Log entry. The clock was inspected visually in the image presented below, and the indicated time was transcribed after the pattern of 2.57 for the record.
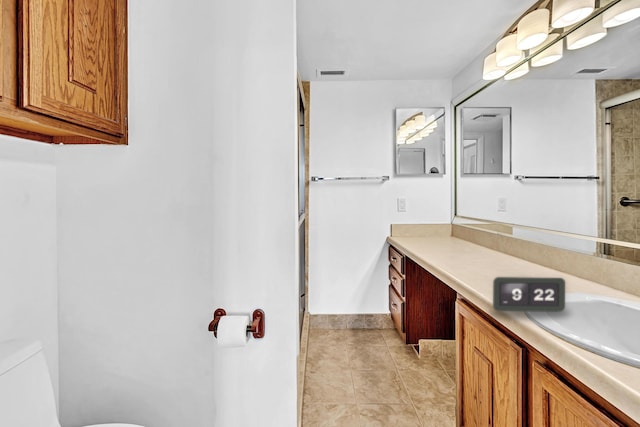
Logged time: 9.22
